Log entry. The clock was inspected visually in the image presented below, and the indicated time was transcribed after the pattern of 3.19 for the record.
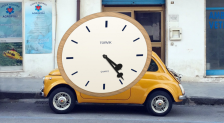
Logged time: 4.24
